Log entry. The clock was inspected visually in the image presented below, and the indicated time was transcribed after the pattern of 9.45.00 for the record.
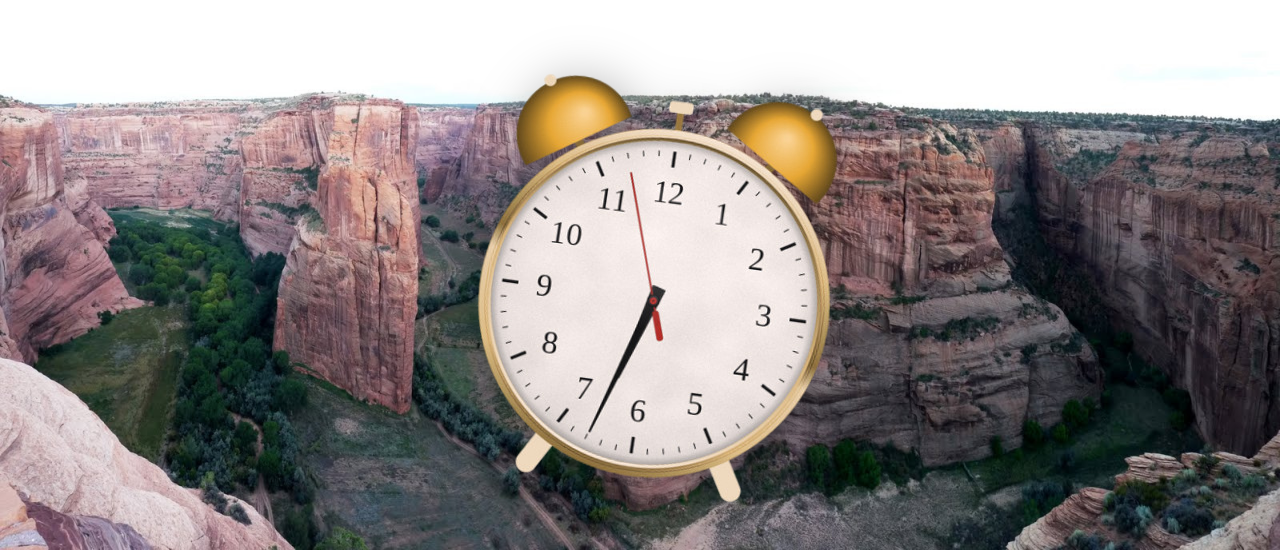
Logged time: 6.32.57
